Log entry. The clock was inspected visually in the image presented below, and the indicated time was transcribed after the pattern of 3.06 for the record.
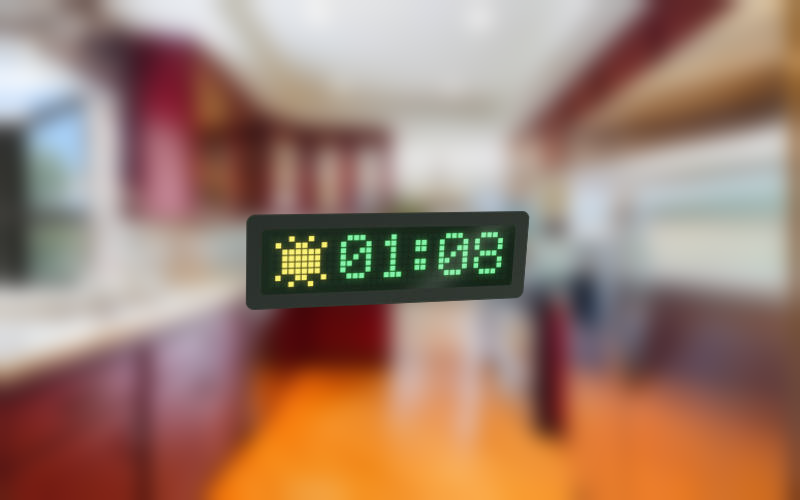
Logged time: 1.08
